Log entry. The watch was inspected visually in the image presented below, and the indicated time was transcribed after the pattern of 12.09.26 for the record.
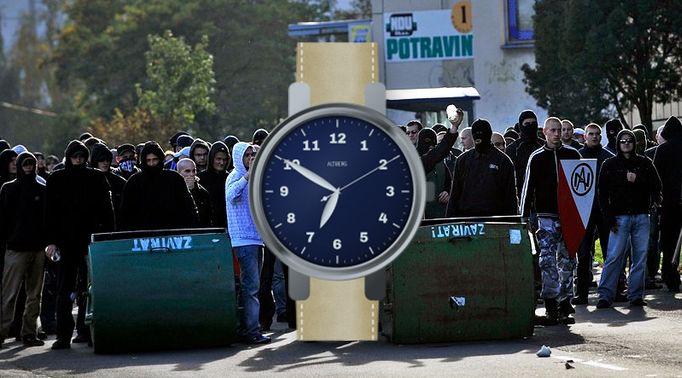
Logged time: 6.50.10
